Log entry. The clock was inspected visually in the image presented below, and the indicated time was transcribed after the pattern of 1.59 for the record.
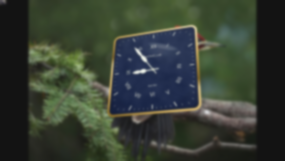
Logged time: 8.54
